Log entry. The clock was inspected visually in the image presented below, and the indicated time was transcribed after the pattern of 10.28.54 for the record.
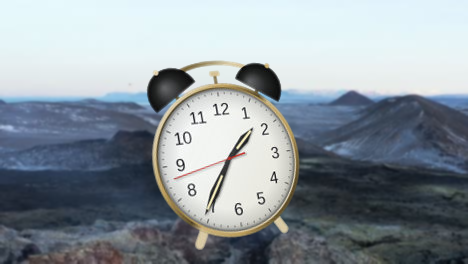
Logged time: 1.35.43
